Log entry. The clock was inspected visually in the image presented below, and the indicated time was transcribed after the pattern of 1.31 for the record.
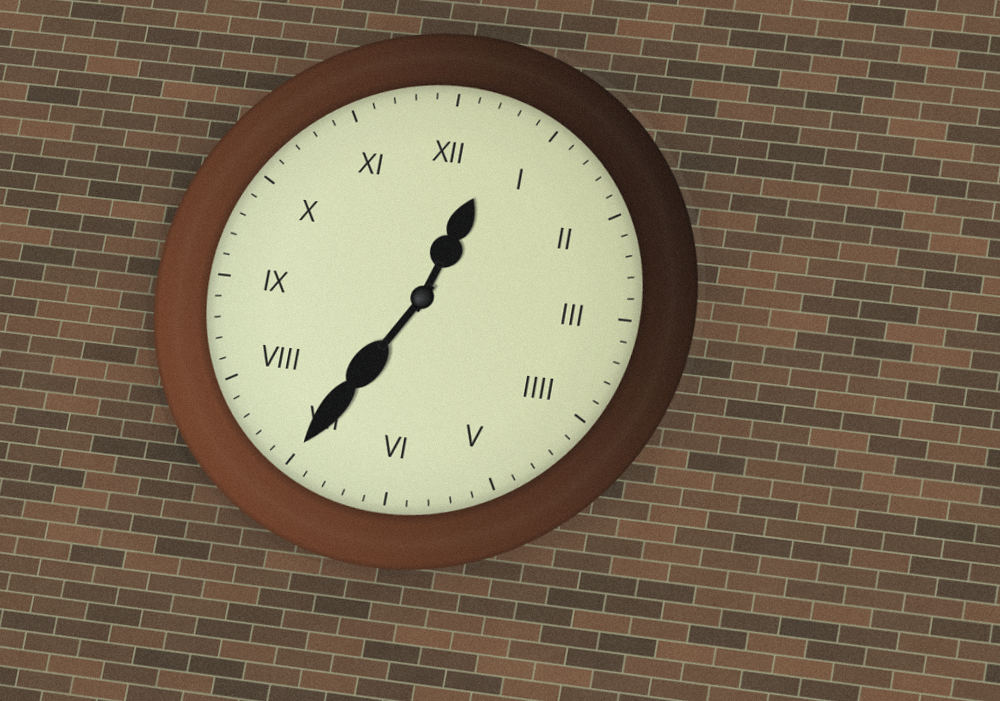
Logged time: 12.35
